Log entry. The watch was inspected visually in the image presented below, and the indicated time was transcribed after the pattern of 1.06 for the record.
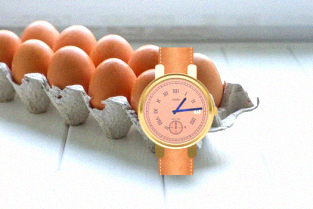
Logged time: 1.14
